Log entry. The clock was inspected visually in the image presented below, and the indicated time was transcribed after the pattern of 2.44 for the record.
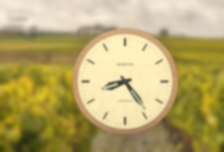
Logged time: 8.24
